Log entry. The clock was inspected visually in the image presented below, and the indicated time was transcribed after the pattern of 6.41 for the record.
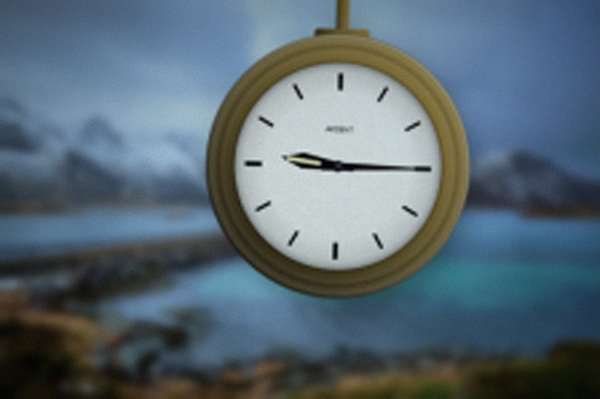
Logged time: 9.15
